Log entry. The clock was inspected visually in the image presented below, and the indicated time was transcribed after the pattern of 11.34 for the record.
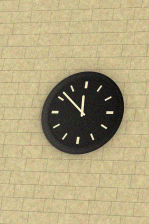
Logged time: 11.52
